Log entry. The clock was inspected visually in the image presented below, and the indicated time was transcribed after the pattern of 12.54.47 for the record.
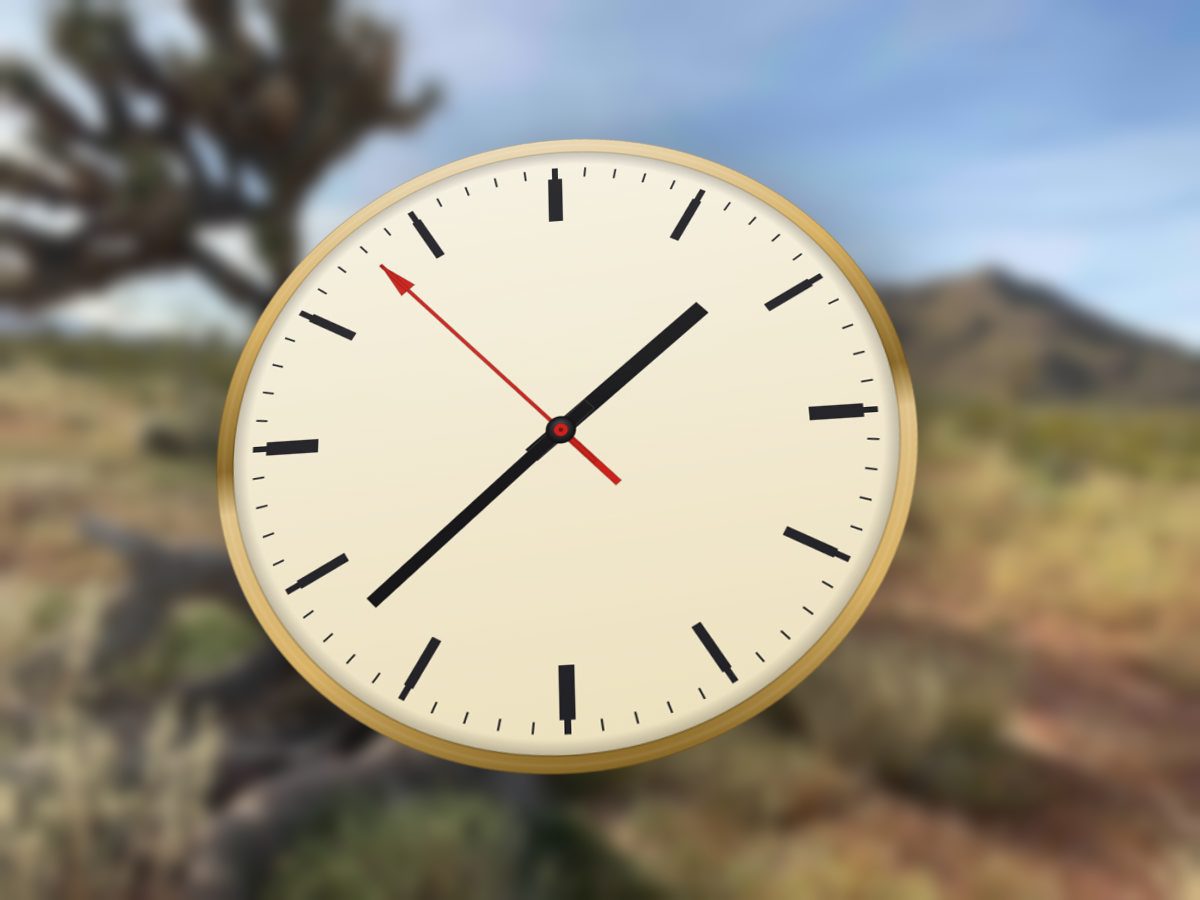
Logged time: 1.37.53
